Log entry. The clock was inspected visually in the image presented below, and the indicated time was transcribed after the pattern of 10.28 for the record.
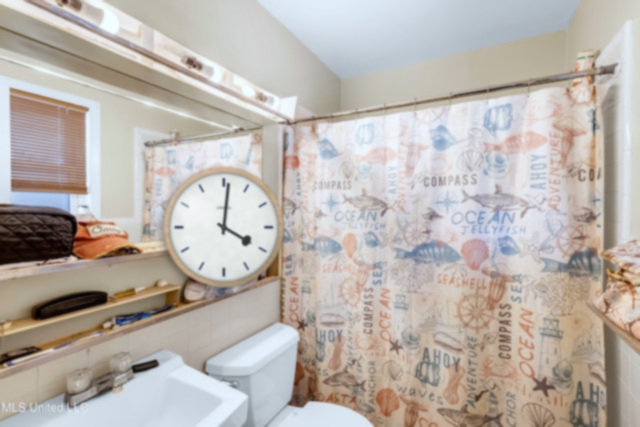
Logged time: 4.01
